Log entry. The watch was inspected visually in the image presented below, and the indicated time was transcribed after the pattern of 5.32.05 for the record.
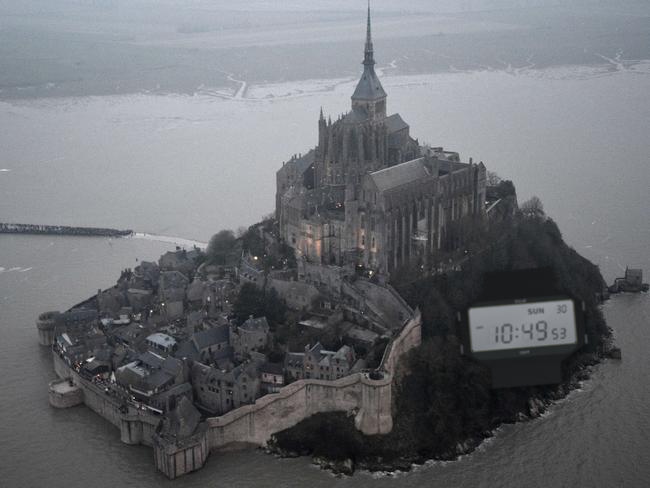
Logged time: 10.49.53
